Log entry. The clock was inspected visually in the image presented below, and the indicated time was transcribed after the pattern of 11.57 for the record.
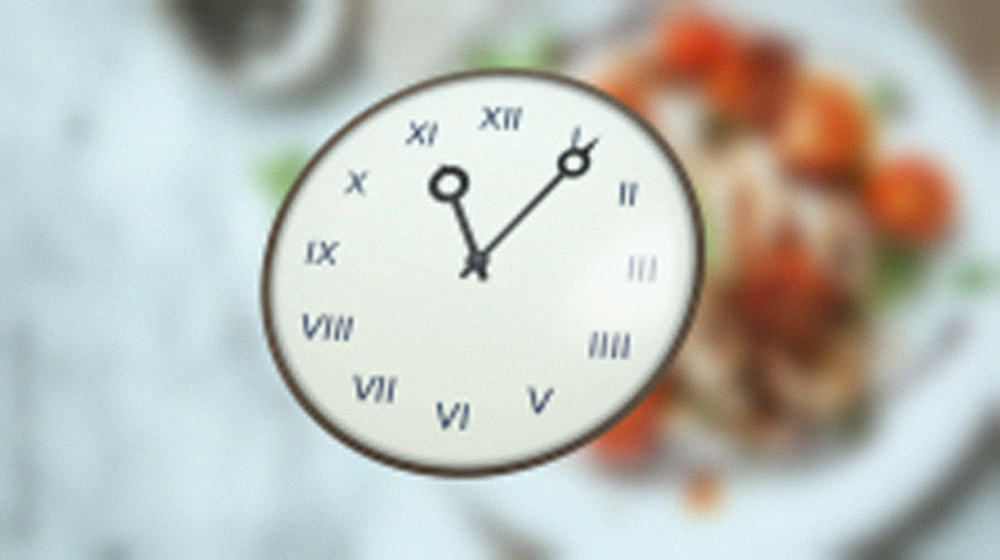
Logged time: 11.06
